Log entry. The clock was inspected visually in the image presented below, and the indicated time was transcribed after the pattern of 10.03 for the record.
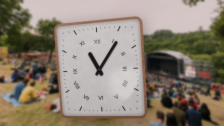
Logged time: 11.06
